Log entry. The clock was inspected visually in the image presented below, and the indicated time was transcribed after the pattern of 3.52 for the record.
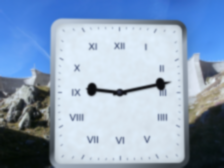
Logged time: 9.13
